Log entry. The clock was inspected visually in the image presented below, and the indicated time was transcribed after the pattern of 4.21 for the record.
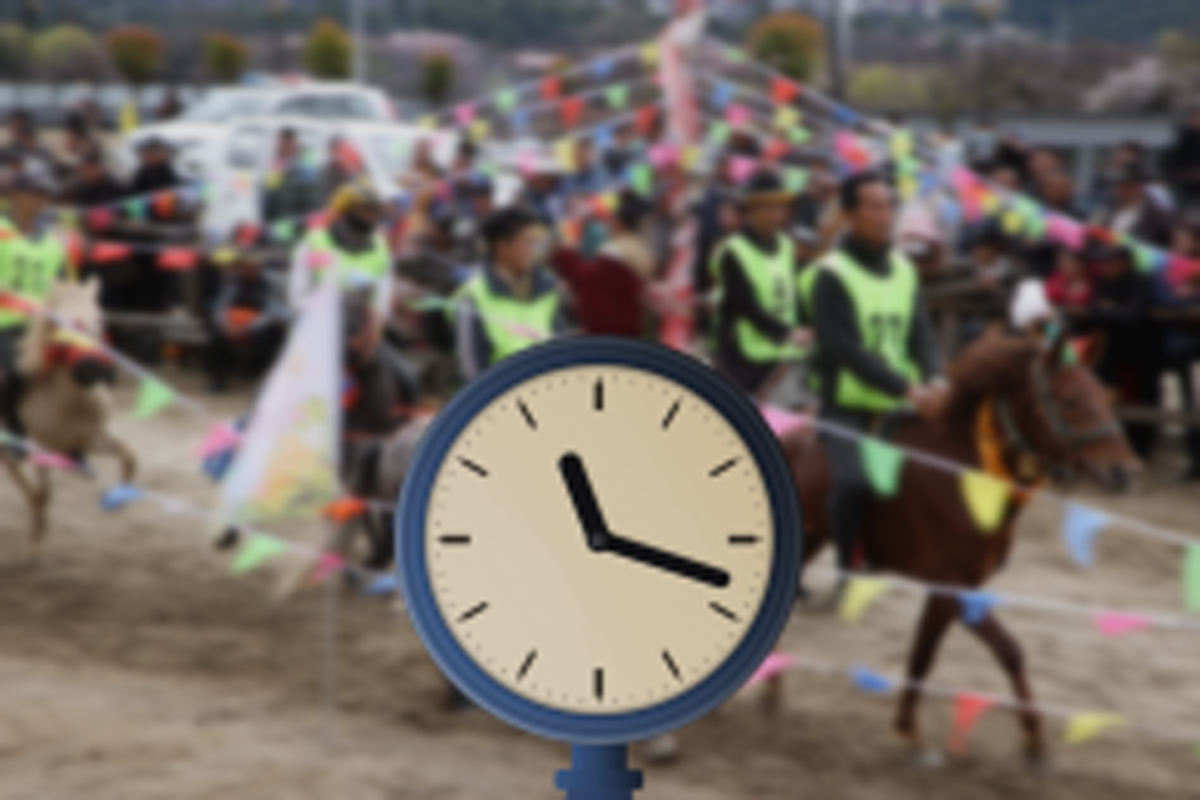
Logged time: 11.18
